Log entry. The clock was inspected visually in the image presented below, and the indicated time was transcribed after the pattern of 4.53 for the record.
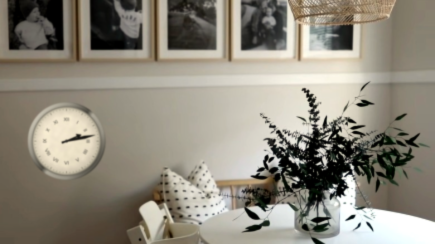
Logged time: 2.13
